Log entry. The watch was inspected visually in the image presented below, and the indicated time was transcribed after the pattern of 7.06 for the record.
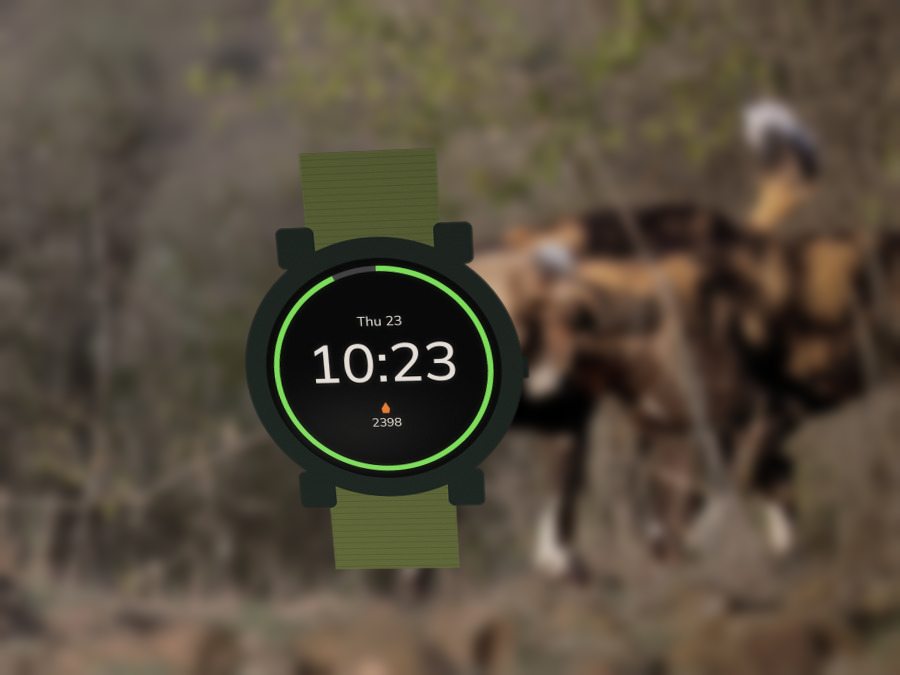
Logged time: 10.23
